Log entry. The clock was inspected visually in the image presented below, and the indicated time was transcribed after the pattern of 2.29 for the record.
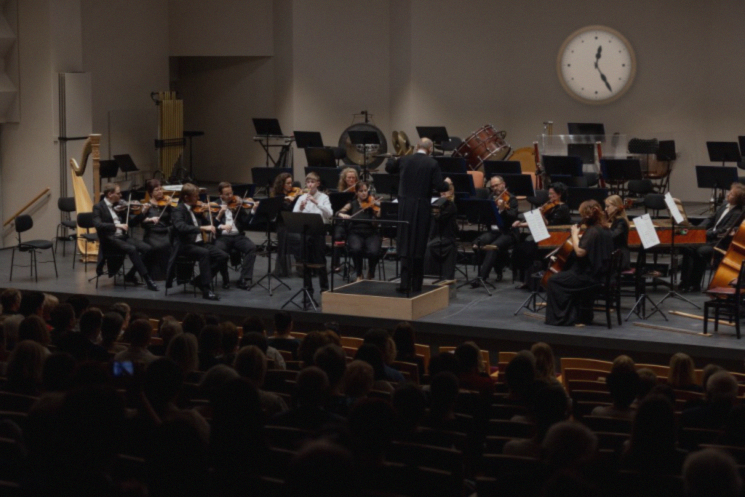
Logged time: 12.25
